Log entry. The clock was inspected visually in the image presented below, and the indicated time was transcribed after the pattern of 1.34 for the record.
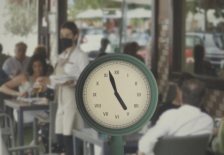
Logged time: 4.57
